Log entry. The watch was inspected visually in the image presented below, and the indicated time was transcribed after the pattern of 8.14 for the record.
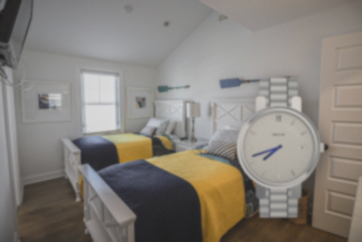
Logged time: 7.42
